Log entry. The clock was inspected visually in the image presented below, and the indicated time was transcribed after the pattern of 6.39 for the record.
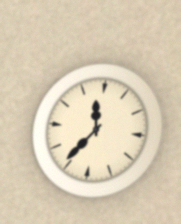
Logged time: 11.36
